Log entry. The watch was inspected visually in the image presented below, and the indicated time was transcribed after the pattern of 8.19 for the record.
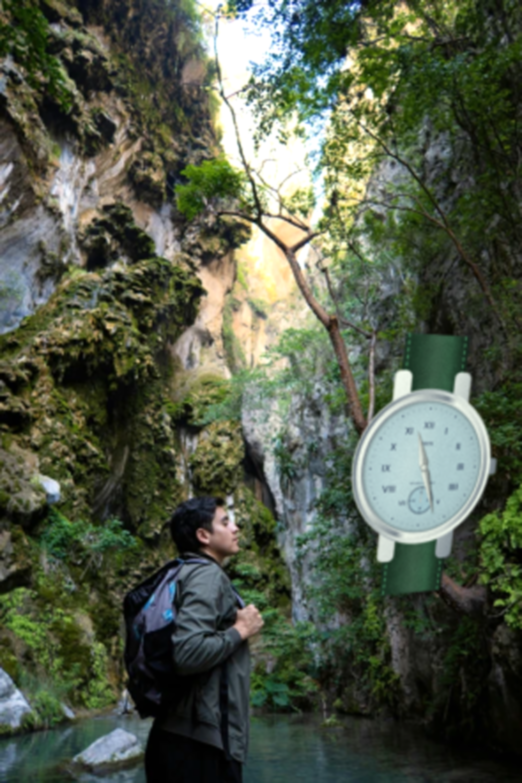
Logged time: 11.27
